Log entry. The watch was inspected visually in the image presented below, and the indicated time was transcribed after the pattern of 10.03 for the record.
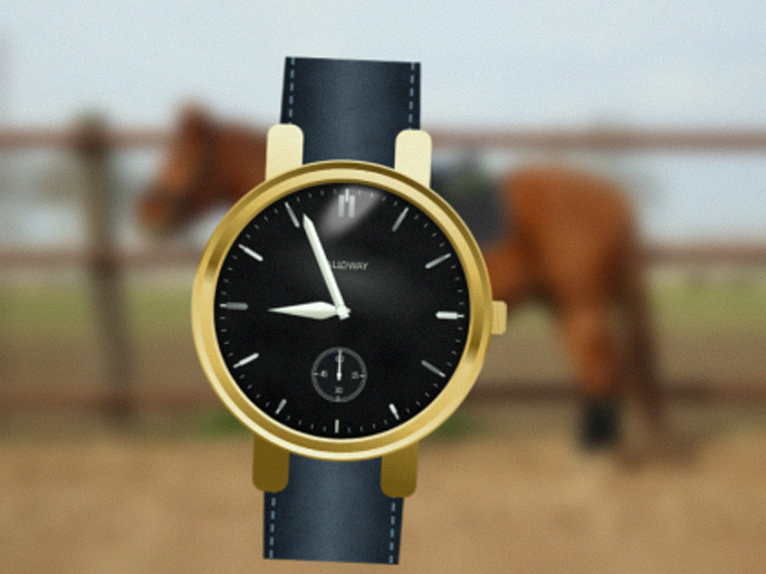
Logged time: 8.56
